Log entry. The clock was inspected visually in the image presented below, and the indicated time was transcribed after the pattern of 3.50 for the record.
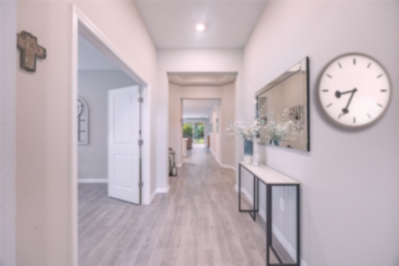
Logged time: 8.34
